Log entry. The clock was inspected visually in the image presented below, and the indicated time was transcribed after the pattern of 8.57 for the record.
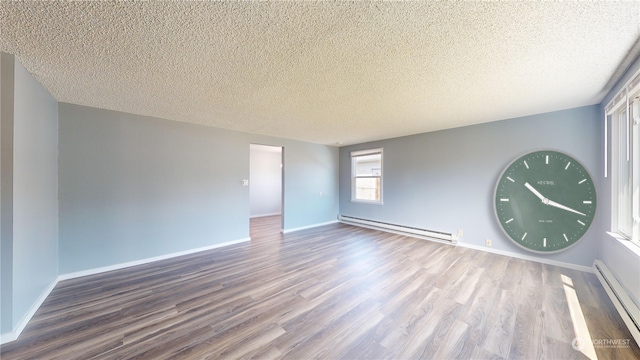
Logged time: 10.18
